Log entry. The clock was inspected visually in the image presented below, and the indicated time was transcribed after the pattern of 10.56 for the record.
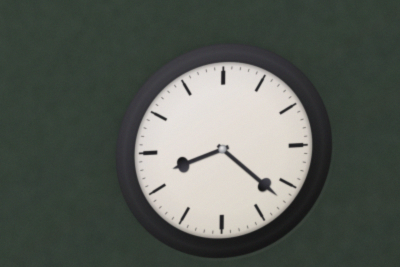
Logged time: 8.22
